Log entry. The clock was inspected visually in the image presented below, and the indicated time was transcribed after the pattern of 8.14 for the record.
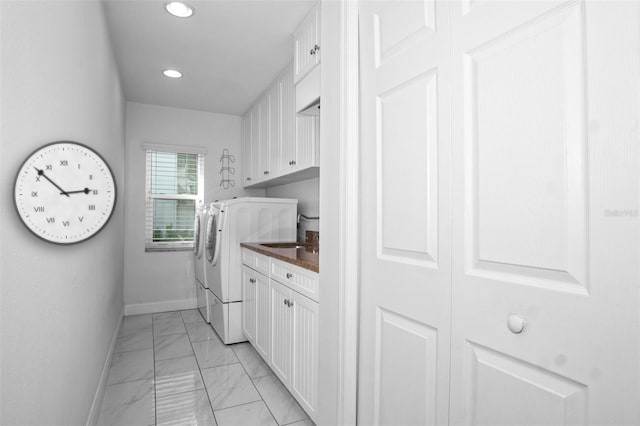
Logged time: 2.52
